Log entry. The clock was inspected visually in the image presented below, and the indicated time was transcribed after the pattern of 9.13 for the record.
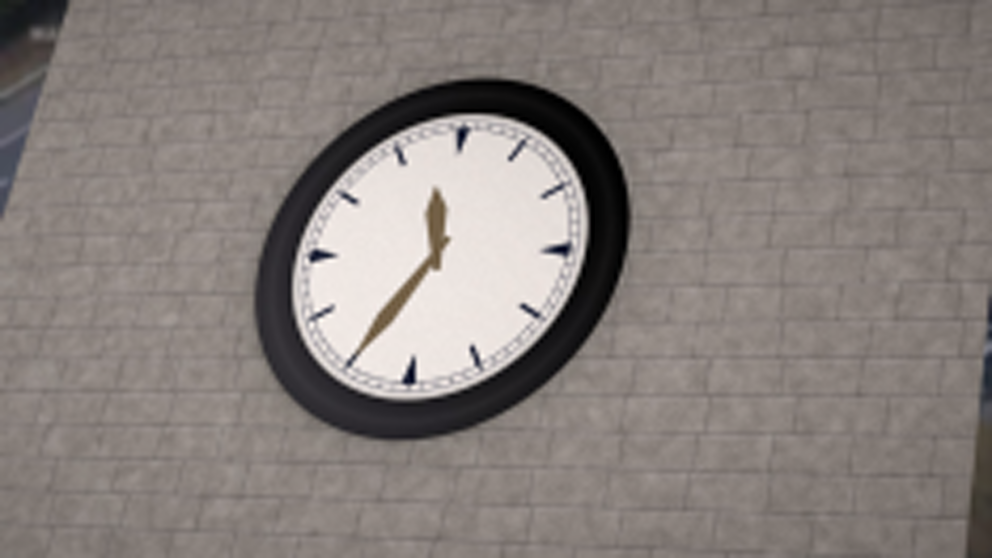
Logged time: 11.35
